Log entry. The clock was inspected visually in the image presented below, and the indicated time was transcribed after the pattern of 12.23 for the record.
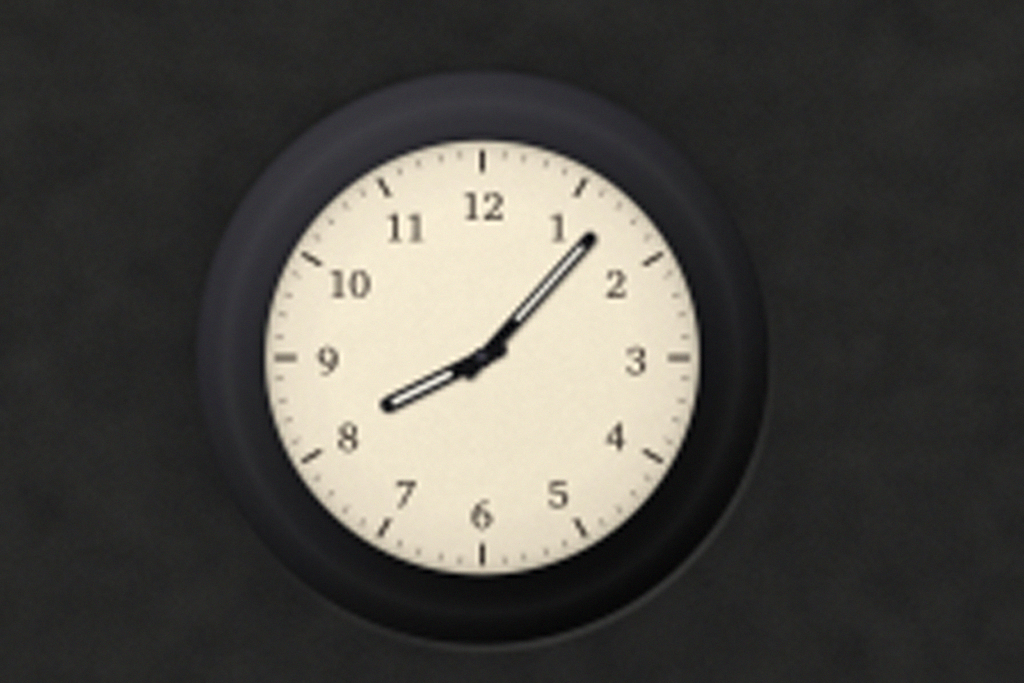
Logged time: 8.07
